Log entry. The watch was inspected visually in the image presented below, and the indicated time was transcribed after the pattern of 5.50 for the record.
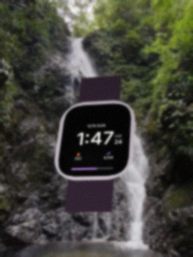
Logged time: 1.47
